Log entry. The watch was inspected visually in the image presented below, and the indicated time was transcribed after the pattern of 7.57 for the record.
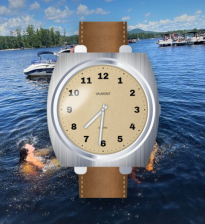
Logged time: 7.31
